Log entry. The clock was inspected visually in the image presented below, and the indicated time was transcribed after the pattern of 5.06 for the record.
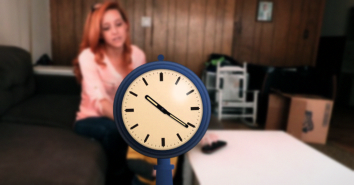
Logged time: 10.21
